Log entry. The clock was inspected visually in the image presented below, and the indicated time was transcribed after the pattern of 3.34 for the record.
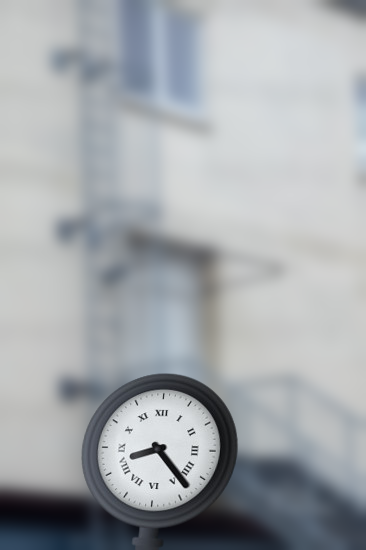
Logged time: 8.23
